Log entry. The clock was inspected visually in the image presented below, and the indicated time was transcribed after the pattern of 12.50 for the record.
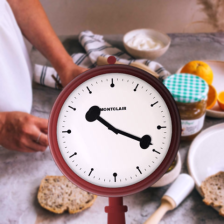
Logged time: 10.19
